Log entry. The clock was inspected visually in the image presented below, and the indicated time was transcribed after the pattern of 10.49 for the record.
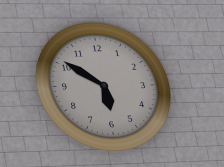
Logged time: 5.51
